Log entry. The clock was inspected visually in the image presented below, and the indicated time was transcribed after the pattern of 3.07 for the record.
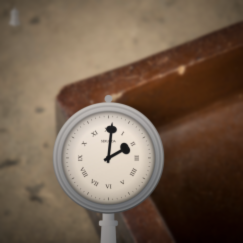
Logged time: 2.01
